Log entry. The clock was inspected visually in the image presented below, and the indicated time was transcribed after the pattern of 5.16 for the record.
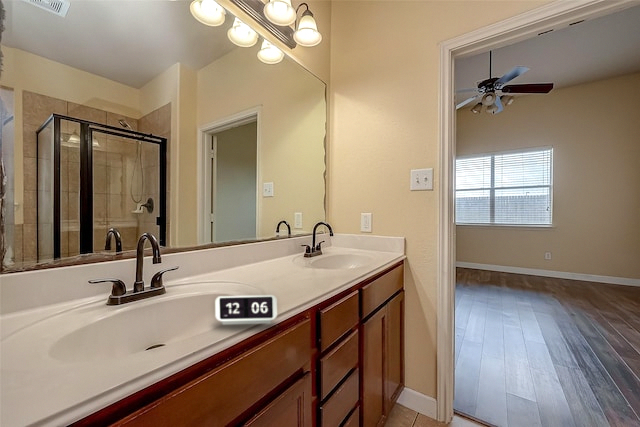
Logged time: 12.06
